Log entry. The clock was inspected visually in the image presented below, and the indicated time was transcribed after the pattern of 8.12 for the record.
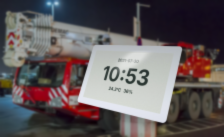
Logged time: 10.53
